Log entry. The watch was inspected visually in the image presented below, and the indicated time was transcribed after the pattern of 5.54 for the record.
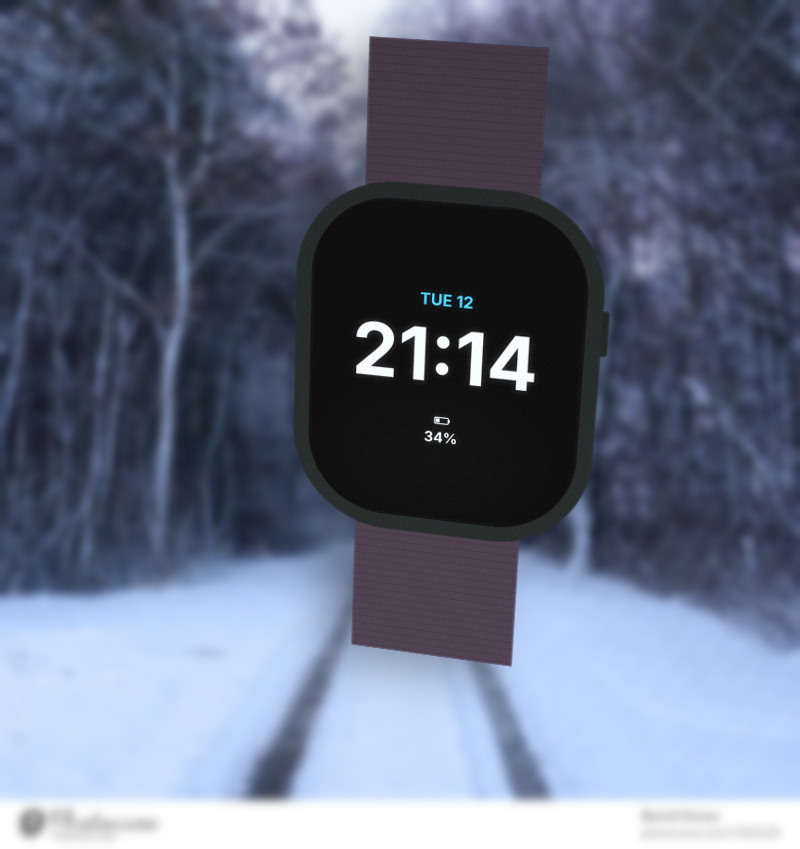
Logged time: 21.14
